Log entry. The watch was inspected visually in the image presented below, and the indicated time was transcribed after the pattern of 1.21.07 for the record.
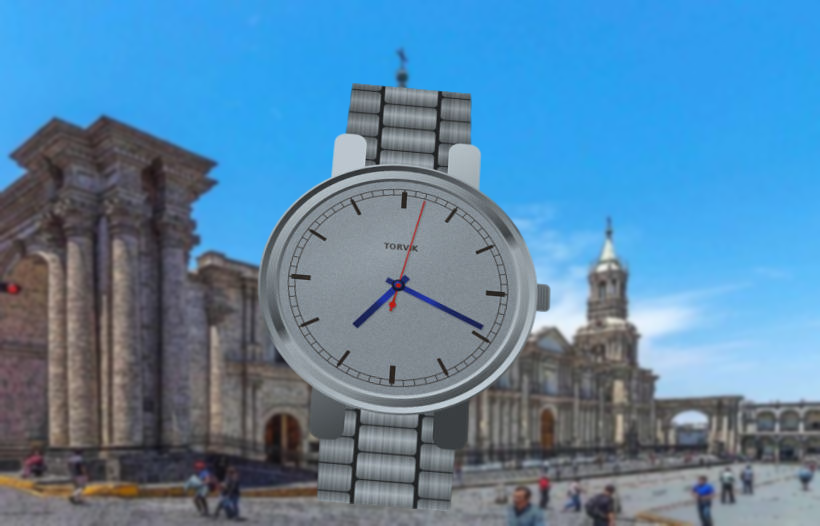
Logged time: 7.19.02
